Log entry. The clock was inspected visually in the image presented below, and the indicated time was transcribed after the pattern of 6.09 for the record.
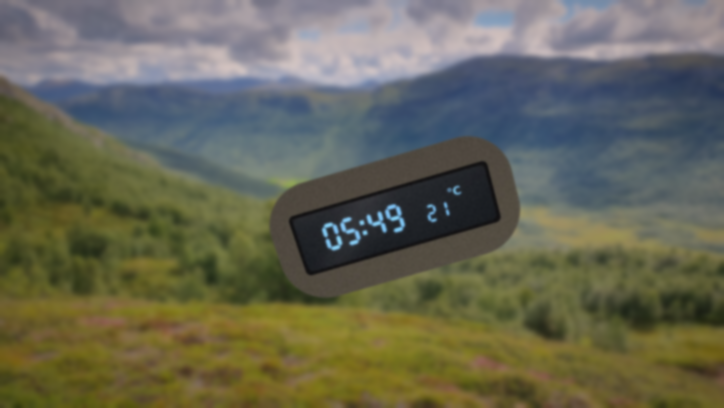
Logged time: 5.49
